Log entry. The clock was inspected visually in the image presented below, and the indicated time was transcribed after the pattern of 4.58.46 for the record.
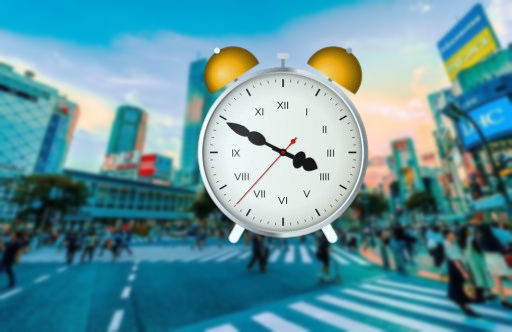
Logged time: 3.49.37
